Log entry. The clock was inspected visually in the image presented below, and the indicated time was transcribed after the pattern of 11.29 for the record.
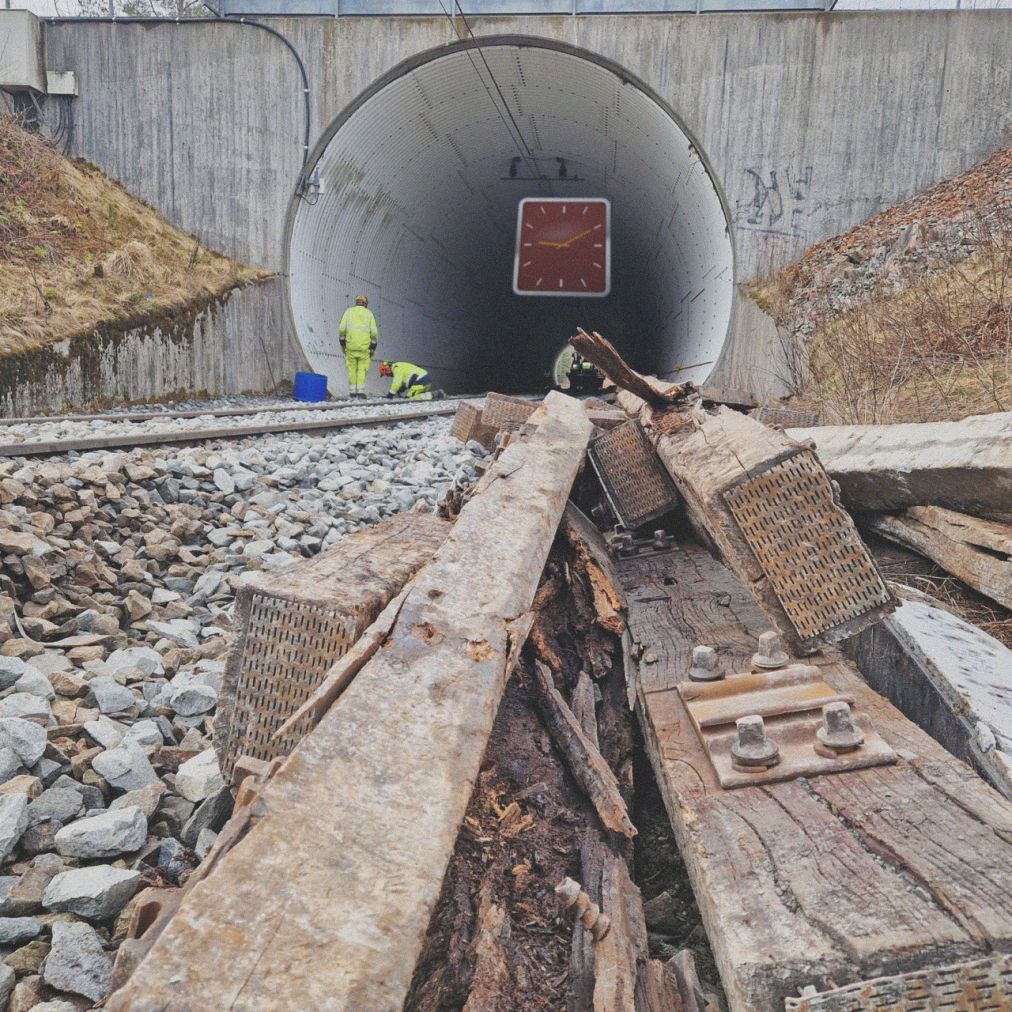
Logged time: 9.10
